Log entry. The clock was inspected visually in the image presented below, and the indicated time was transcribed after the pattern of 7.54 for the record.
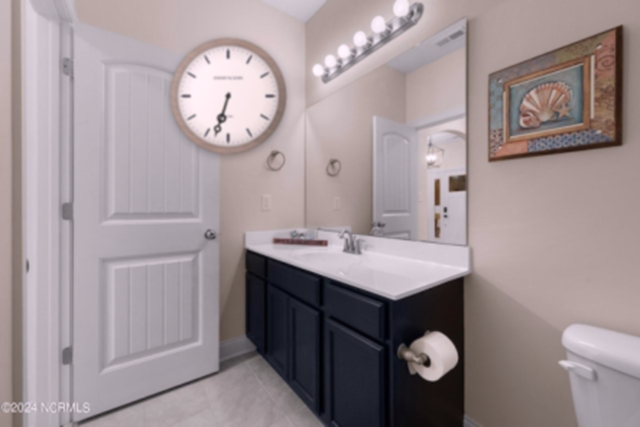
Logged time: 6.33
